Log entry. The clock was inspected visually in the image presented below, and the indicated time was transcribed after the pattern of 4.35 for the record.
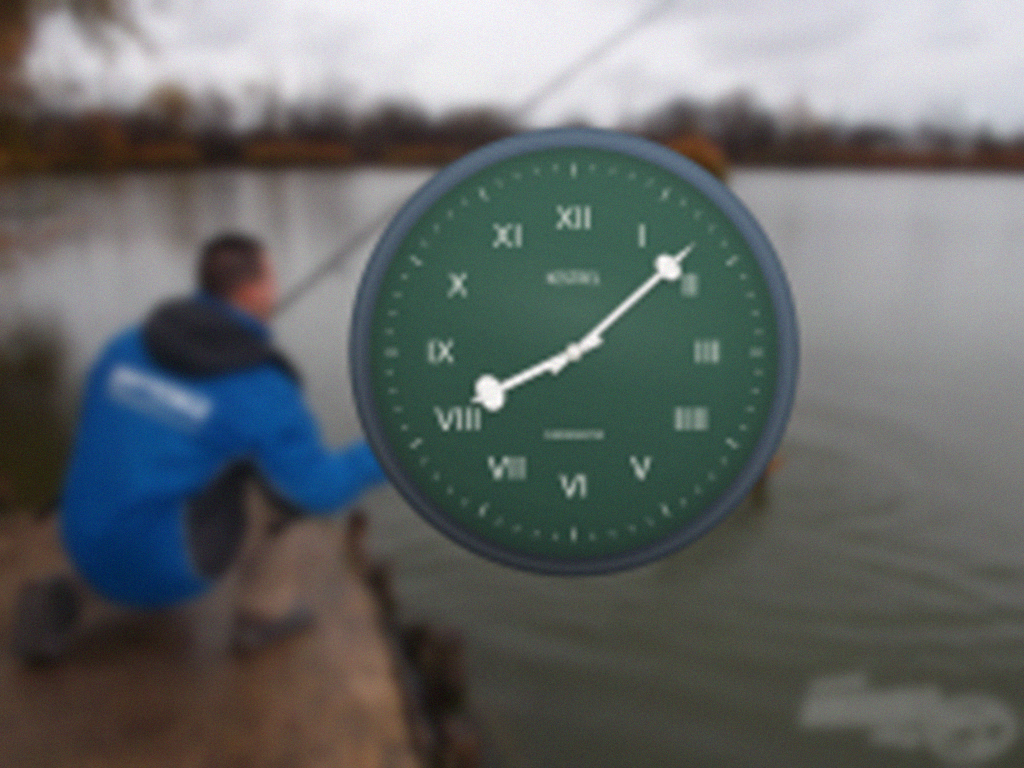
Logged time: 8.08
